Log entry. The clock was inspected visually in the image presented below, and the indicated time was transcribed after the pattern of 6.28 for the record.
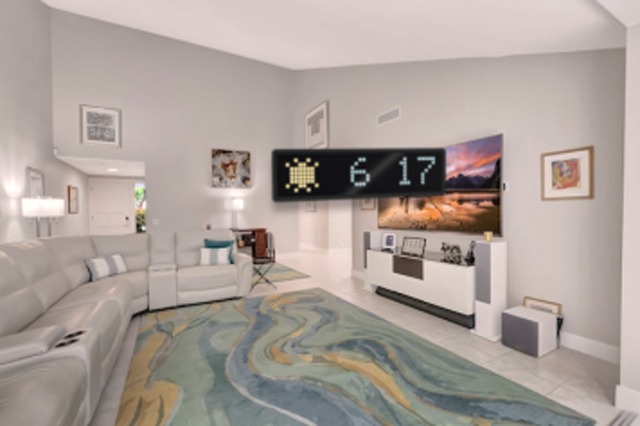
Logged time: 6.17
